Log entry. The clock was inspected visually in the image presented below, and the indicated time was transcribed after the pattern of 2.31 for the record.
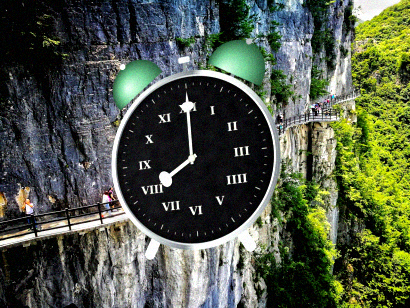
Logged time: 8.00
